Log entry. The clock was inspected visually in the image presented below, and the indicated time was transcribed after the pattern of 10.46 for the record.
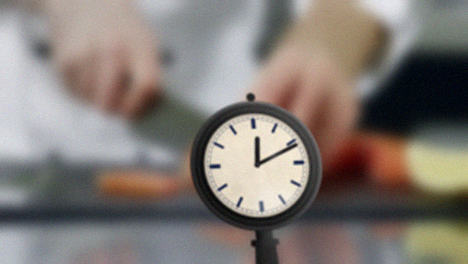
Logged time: 12.11
